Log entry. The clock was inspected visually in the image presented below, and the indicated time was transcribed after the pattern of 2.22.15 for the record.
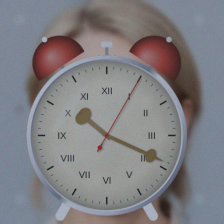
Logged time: 10.19.05
